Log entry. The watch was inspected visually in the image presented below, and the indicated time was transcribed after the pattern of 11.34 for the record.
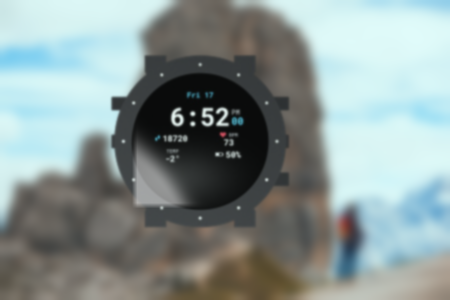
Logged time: 6.52
